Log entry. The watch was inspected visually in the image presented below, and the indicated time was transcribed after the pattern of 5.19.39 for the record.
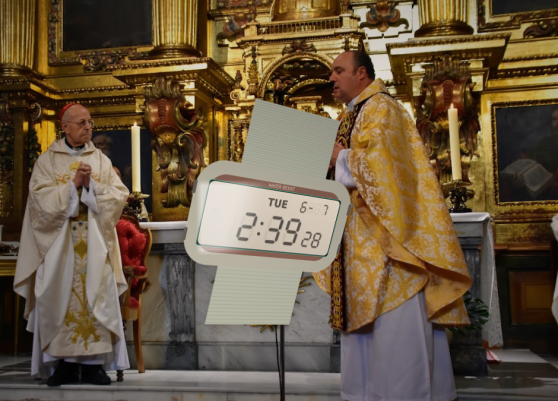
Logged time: 2.39.28
